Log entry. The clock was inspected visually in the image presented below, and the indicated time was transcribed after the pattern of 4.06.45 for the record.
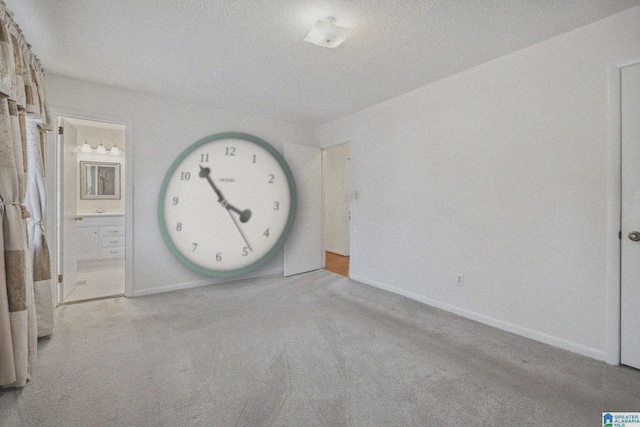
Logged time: 3.53.24
